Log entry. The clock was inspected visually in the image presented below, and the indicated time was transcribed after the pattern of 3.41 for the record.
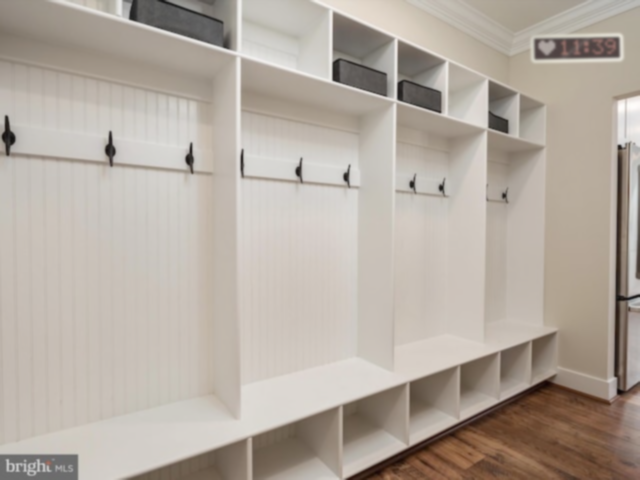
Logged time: 11.39
